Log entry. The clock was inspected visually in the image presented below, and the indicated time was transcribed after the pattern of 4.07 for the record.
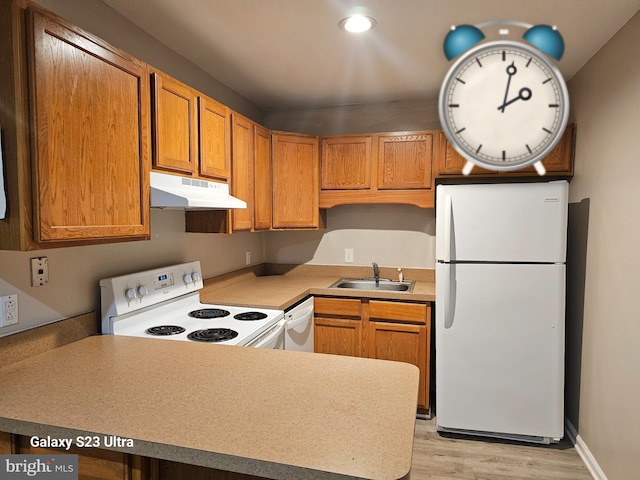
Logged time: 2.02
